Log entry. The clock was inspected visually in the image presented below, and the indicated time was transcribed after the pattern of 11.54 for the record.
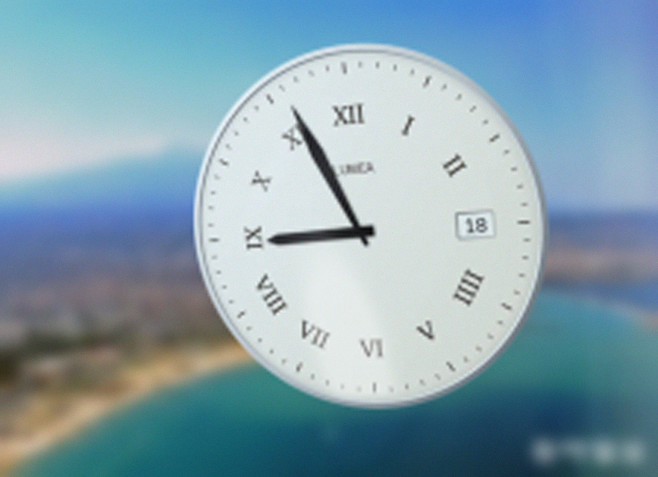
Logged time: 8.56
